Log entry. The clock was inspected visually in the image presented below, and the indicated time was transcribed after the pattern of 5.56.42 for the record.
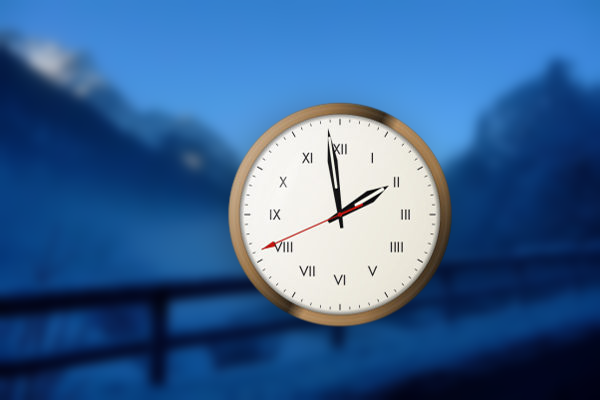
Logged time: 1.58.41
